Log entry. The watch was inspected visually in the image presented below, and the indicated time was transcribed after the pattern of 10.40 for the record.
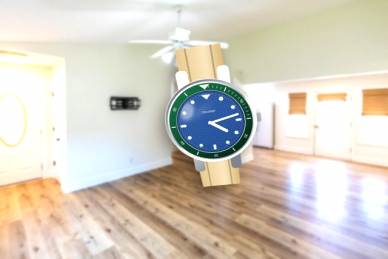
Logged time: 4.13
